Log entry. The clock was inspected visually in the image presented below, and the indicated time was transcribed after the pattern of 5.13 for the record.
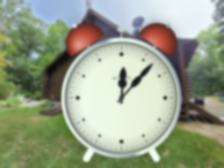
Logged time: 12.07
